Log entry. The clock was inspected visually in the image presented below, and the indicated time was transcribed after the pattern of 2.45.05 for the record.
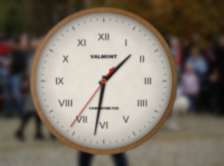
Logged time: 1.31.36
